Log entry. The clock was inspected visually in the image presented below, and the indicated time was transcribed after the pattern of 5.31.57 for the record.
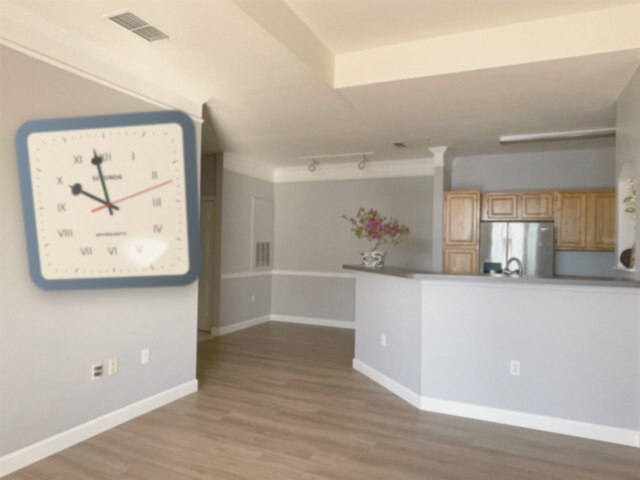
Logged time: 9.58.12
